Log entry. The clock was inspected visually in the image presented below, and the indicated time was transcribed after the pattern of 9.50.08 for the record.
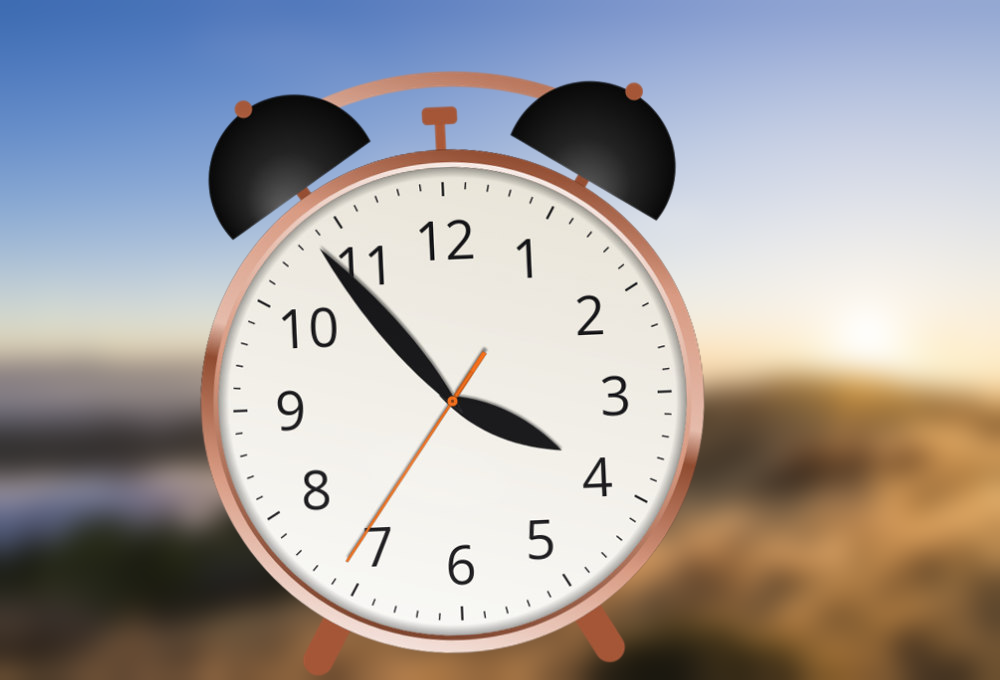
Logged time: 3.53.36
